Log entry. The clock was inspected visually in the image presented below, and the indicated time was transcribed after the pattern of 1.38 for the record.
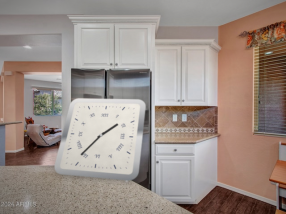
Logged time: 1.36
